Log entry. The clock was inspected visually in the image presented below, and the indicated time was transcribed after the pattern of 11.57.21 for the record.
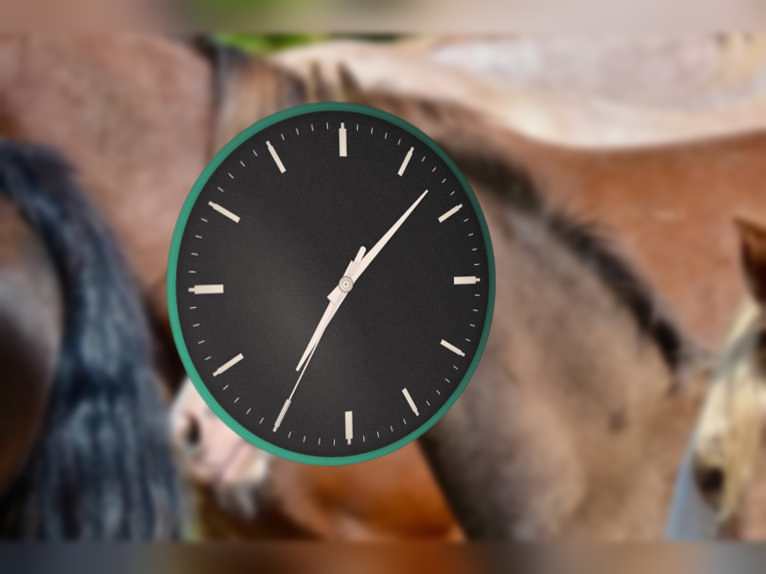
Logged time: 7.07.35
